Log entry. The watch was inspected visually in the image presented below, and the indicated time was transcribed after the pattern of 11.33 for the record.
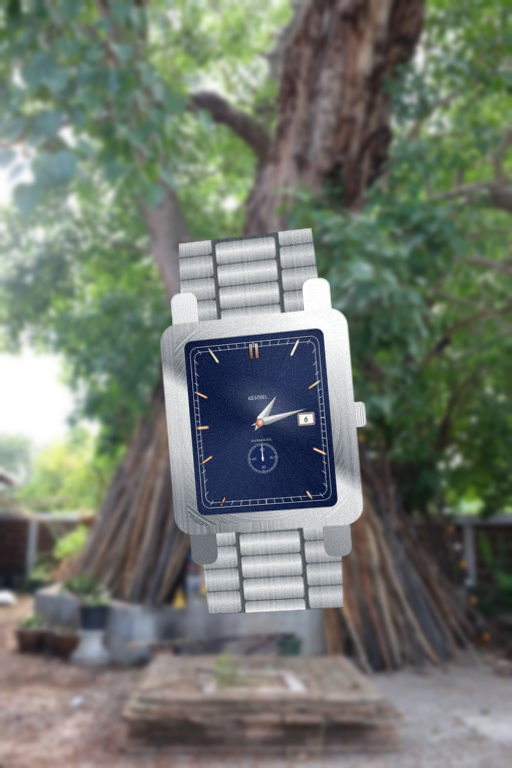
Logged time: 1.13
